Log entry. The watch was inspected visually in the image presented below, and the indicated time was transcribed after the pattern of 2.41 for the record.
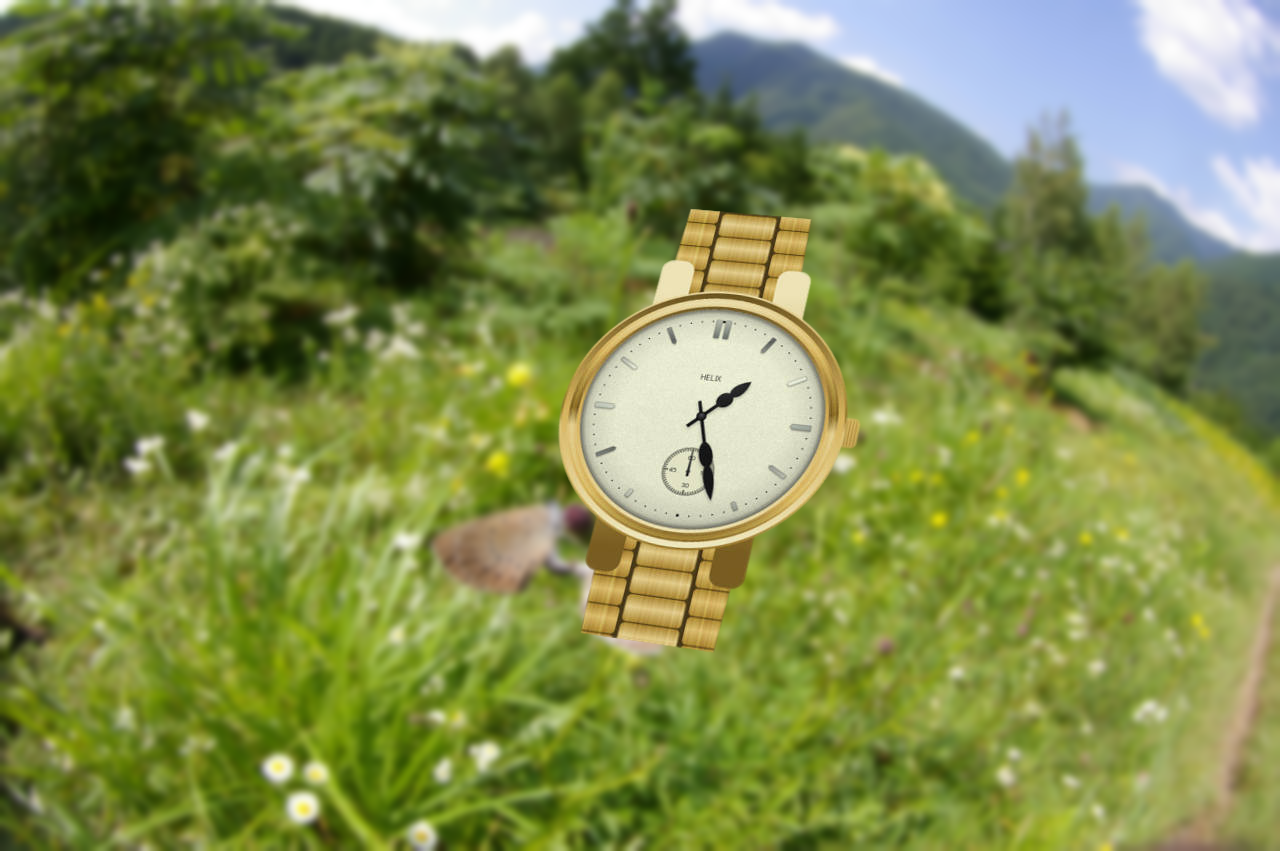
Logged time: 1.27
